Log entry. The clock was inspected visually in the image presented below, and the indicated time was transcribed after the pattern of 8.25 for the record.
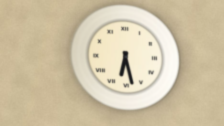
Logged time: 6.28
